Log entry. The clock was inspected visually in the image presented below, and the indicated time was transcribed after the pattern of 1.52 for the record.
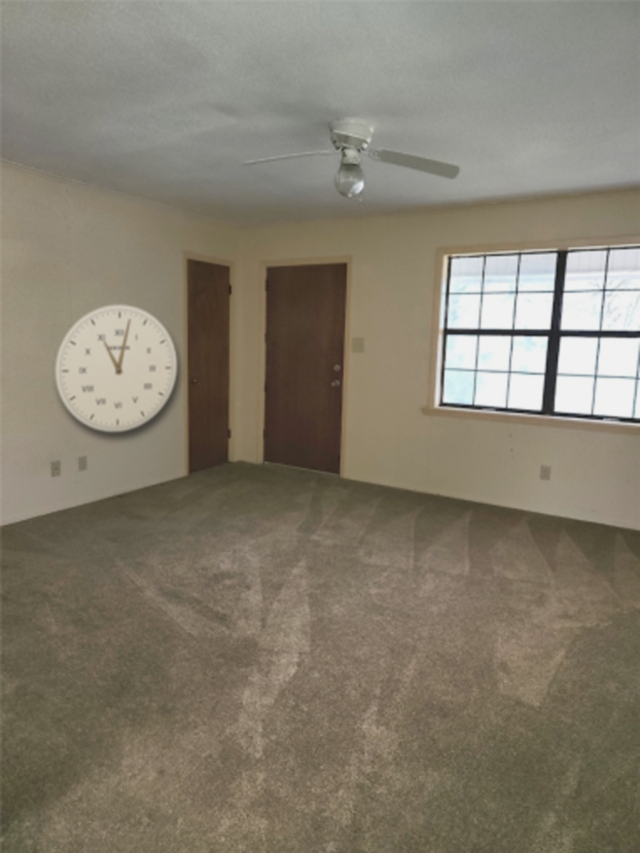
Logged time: 11.02
